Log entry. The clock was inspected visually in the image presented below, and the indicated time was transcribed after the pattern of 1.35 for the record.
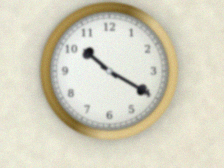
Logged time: 10.20
